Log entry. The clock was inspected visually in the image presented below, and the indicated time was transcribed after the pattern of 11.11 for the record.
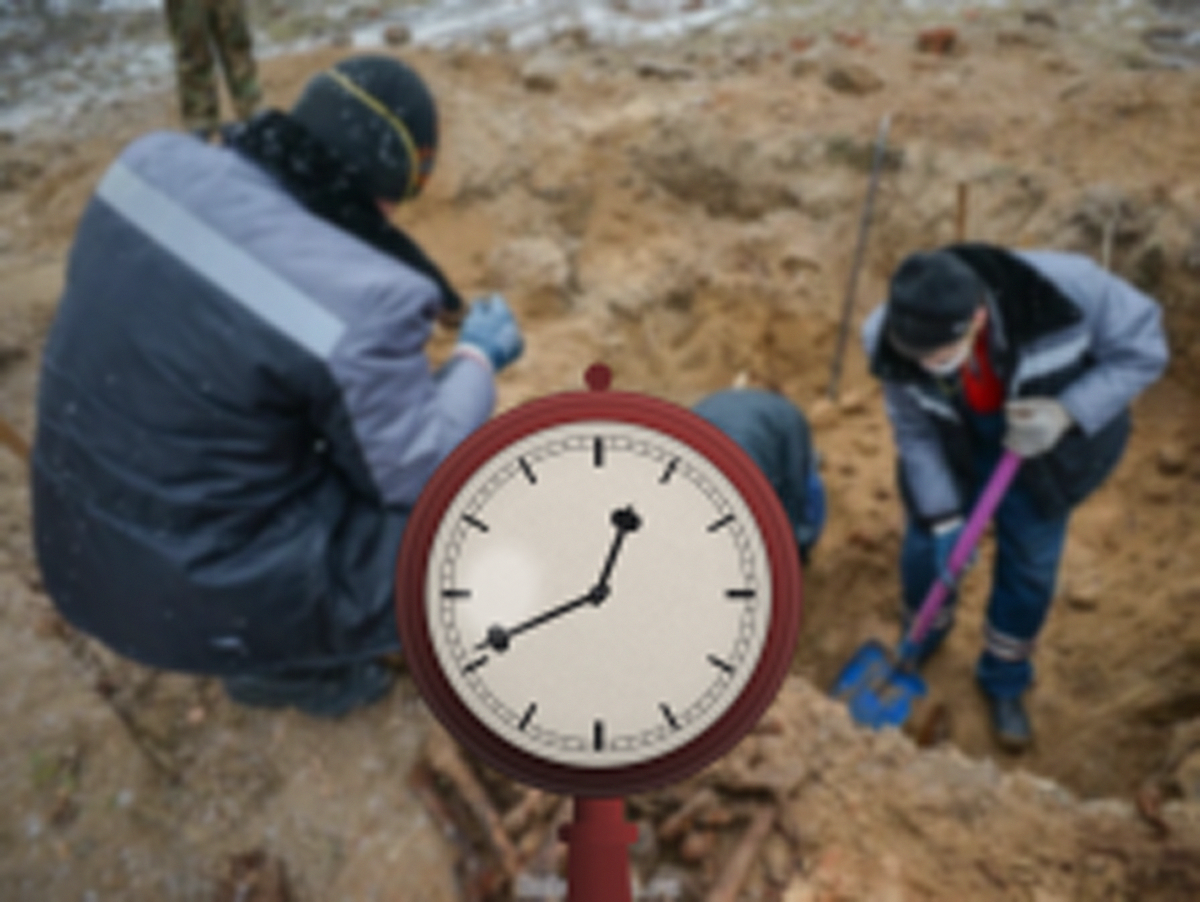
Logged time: 12.41
